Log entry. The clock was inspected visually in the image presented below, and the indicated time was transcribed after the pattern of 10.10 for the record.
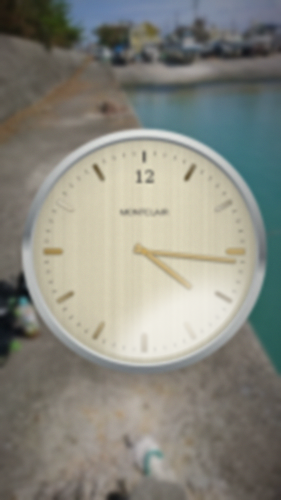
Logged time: 4.16
